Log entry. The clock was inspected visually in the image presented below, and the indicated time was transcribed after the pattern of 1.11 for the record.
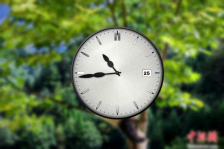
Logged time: 10.44
